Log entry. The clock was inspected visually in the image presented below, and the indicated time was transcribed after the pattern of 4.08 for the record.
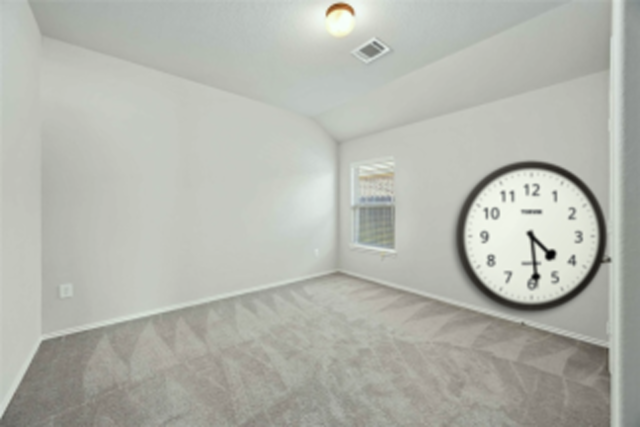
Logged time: 4.29
